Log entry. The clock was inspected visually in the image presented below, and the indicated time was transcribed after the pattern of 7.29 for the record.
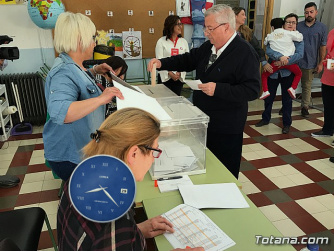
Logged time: 8.22
